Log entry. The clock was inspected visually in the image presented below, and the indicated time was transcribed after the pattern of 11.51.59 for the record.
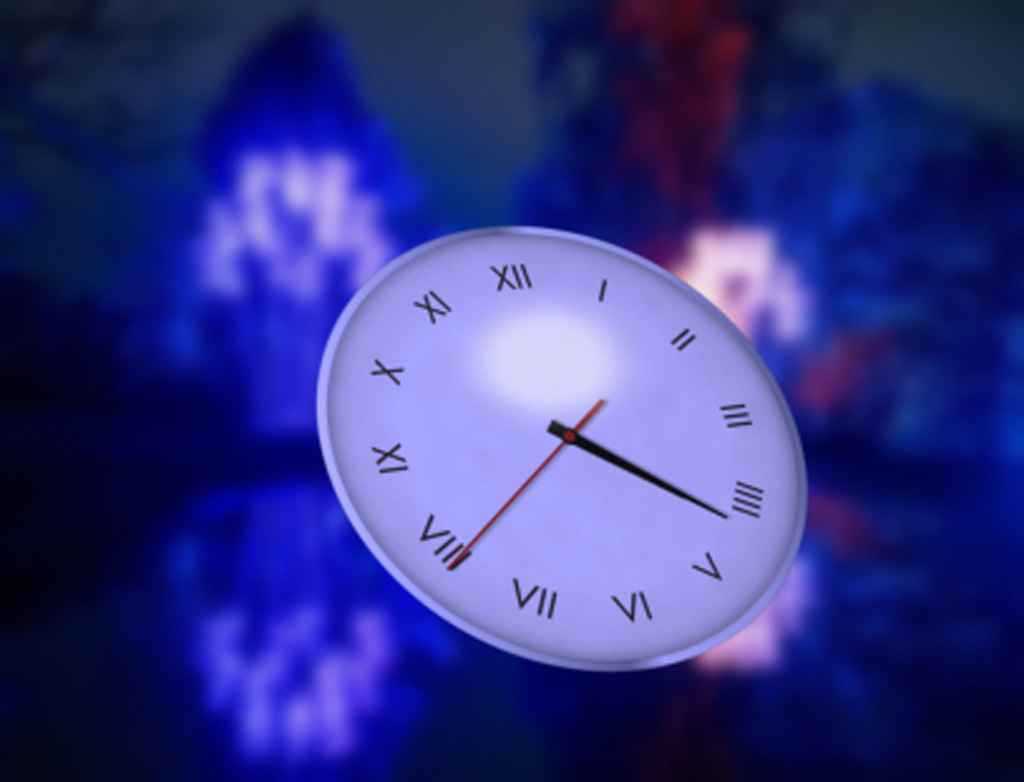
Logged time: 4.21.39
